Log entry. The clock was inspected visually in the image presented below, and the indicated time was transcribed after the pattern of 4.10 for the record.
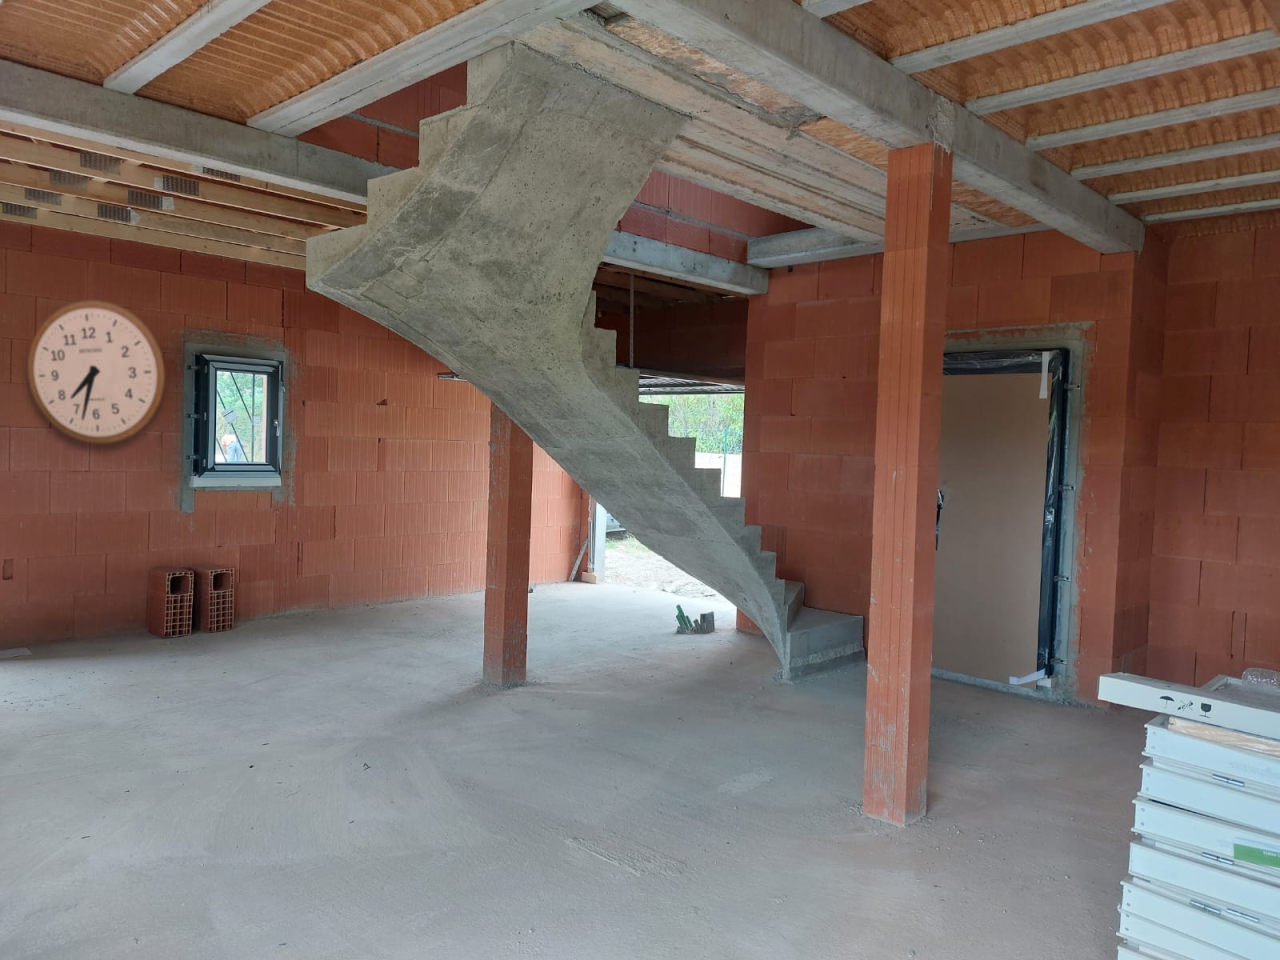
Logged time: 7.33
